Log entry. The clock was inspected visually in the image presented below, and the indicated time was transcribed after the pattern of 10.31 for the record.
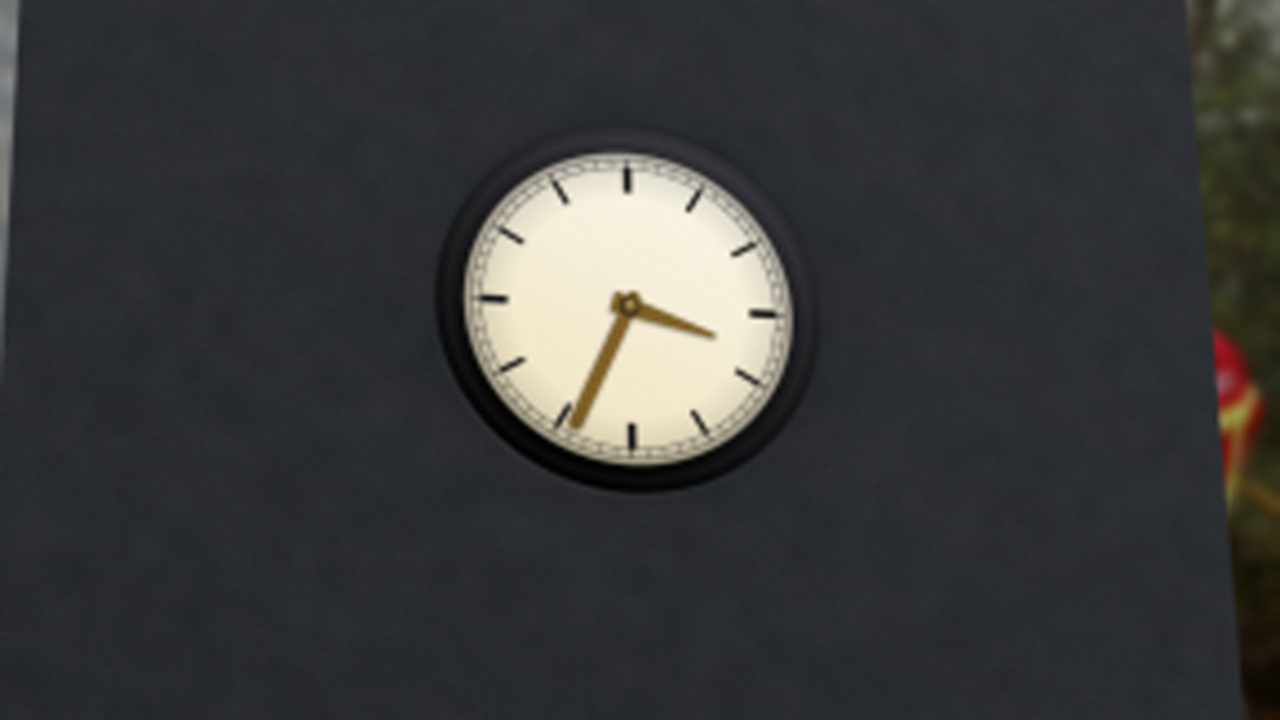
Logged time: 3.34
